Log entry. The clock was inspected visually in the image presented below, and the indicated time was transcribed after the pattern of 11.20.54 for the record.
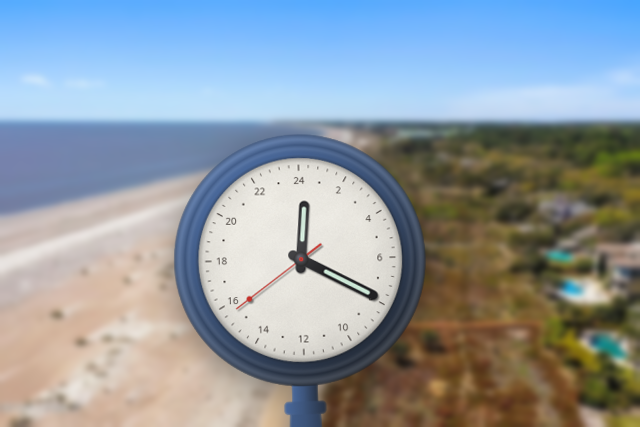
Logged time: 0.19.39
